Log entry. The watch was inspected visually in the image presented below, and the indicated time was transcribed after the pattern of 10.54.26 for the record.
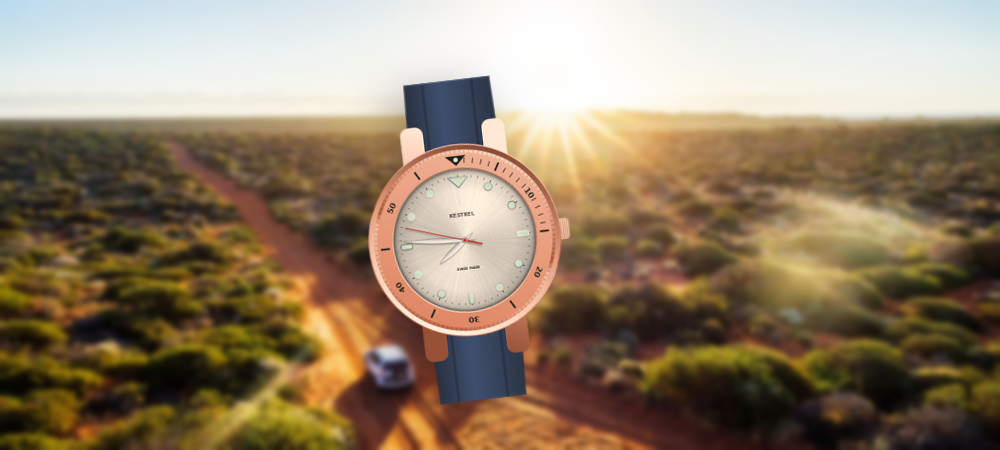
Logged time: 7.45.48
